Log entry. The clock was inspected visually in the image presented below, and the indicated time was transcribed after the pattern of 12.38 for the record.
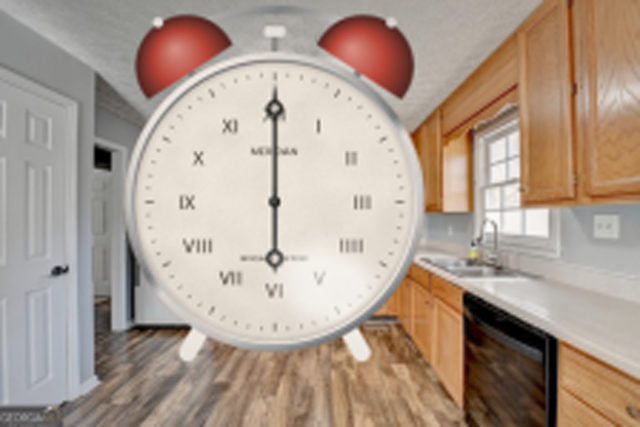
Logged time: 6.00
